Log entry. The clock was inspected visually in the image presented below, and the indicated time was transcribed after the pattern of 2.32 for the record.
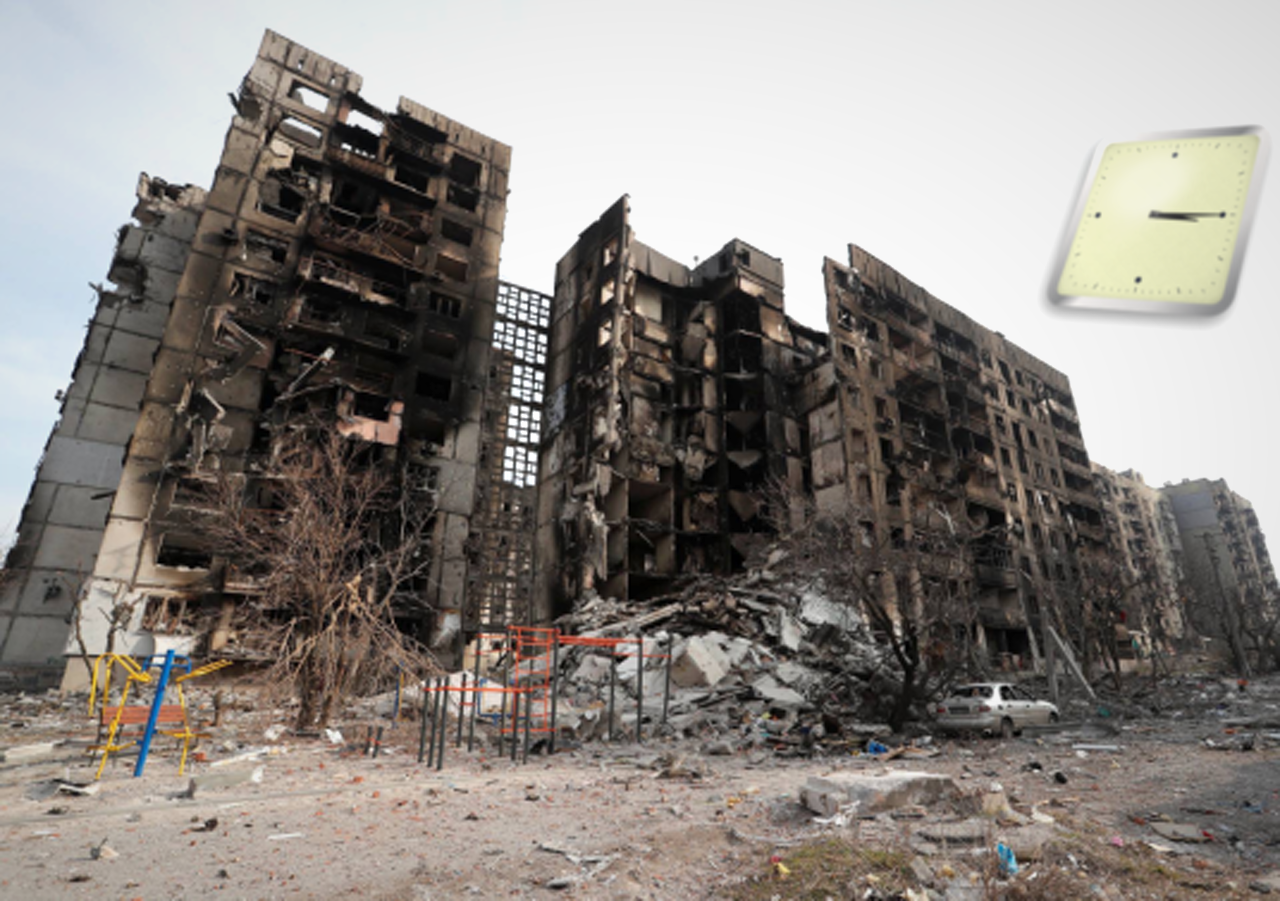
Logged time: 3.15
